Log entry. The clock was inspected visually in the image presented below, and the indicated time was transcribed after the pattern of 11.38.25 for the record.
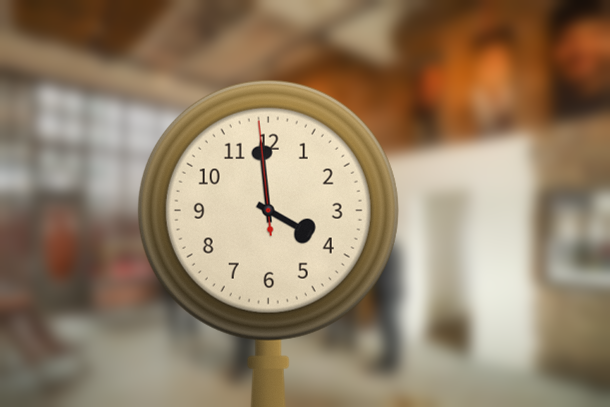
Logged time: 3.58.59
